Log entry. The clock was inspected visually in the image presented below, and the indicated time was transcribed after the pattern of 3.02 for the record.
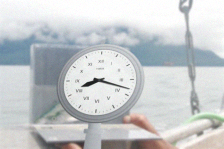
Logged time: 8.18
